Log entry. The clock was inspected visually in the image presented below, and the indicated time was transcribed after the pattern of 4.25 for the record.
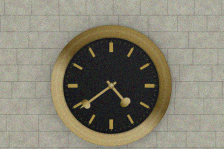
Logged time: 4.39
